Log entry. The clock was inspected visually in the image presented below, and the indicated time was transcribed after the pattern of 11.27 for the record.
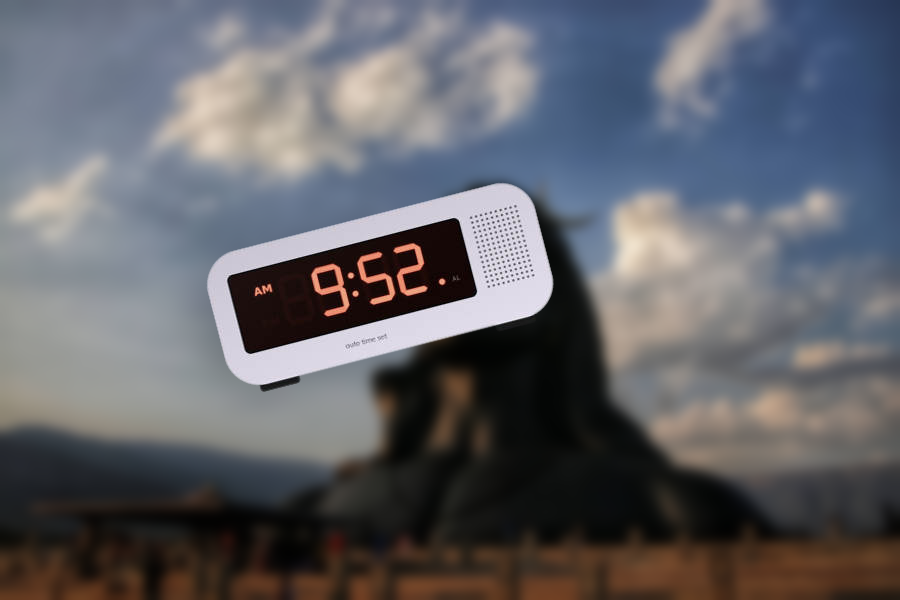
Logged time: 9.52
